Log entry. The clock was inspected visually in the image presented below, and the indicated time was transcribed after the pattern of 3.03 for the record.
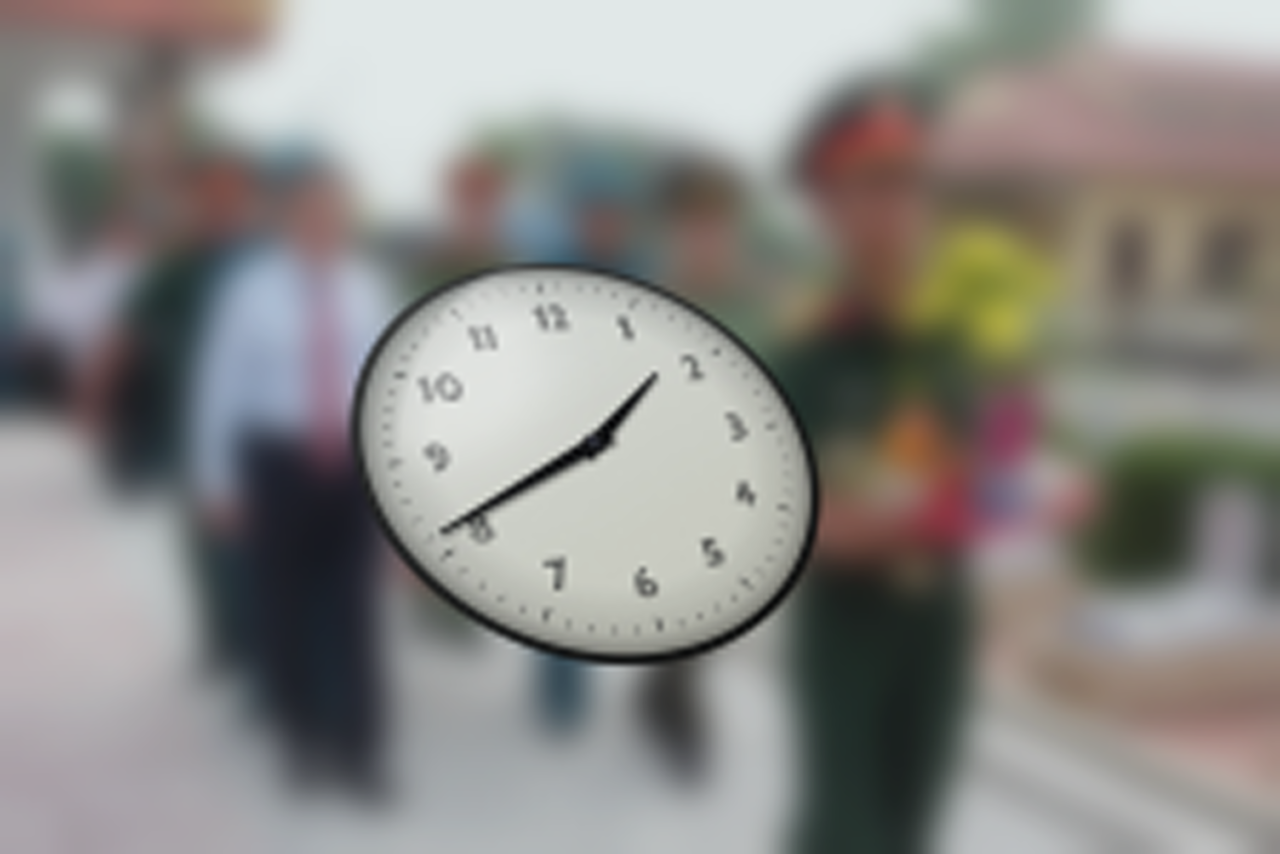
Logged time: 1.41
